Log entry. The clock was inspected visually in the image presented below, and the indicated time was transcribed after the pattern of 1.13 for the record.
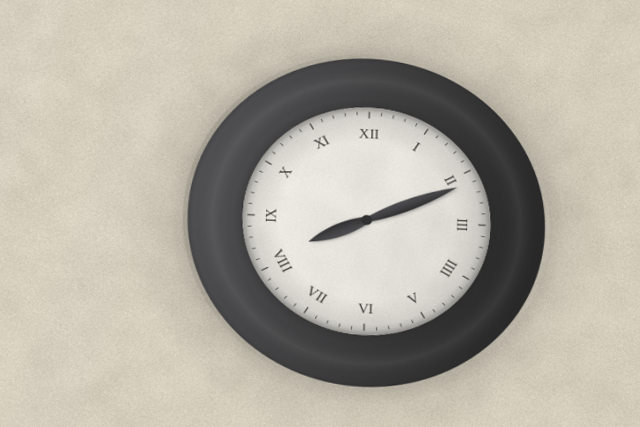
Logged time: 8.11
